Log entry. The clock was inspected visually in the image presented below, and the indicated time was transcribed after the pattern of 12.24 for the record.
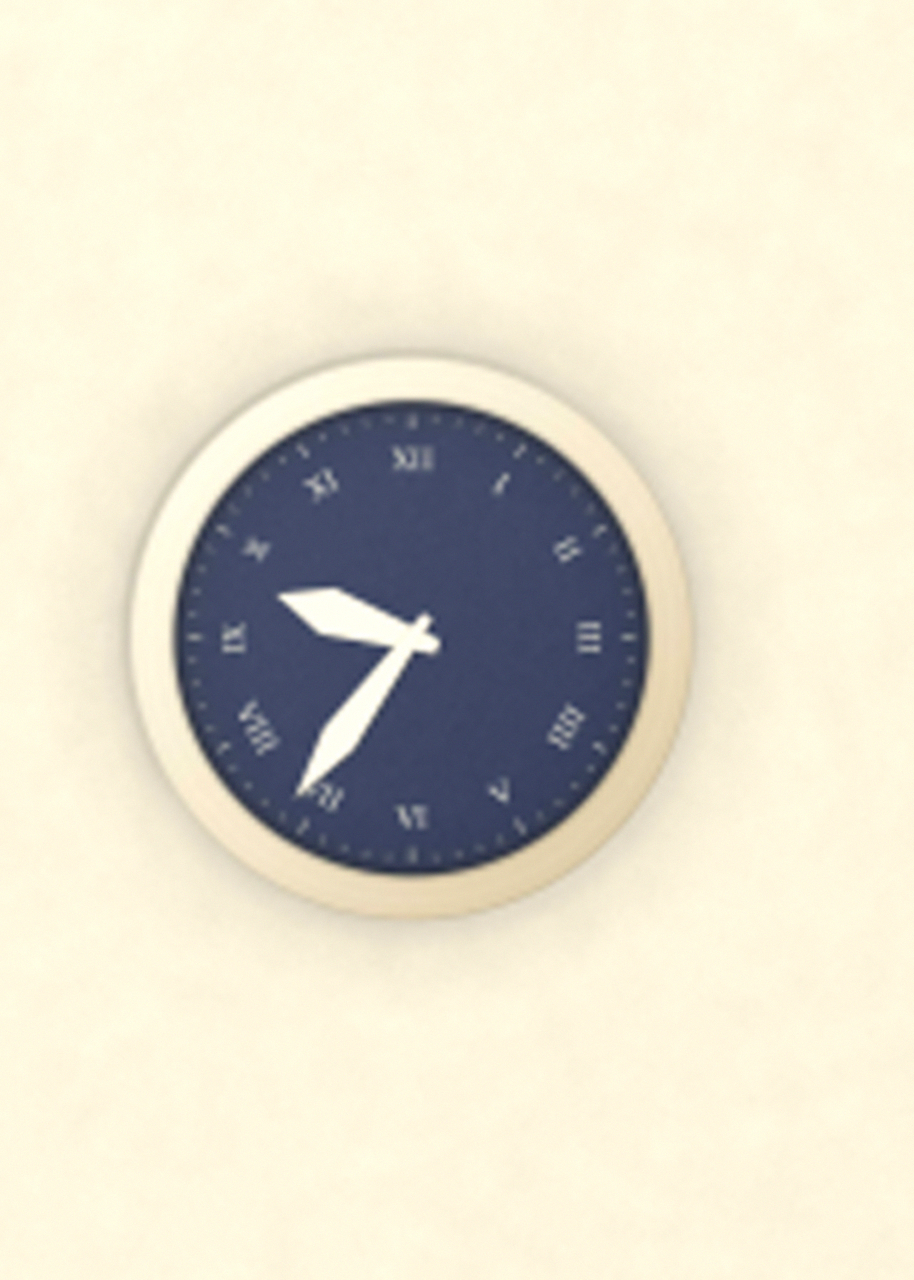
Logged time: 9.36
